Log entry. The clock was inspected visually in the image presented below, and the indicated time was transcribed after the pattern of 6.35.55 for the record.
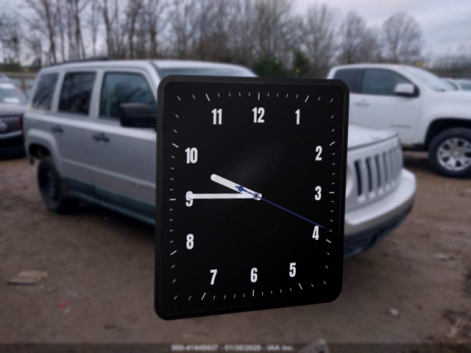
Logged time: 9.45.19
